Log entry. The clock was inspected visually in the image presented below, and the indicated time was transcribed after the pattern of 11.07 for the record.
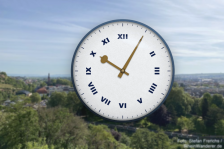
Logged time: 10.05
